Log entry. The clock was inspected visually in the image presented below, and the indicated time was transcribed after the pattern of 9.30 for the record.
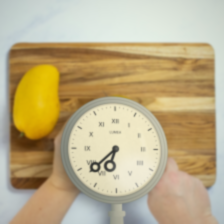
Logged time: 6.38
